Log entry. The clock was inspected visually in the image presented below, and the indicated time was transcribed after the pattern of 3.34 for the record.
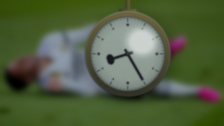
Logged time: 8.25
